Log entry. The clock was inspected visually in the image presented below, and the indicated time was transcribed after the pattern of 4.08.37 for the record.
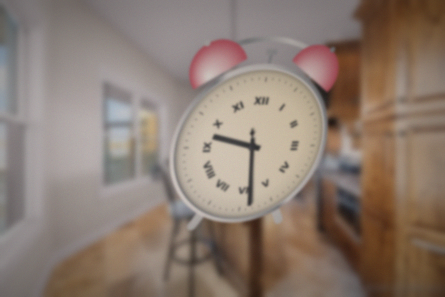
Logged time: 9.28.28
